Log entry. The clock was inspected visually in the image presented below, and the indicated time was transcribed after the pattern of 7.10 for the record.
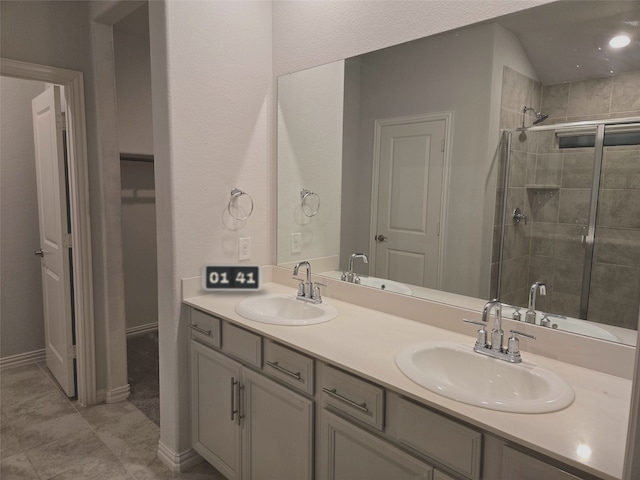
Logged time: 1.41
